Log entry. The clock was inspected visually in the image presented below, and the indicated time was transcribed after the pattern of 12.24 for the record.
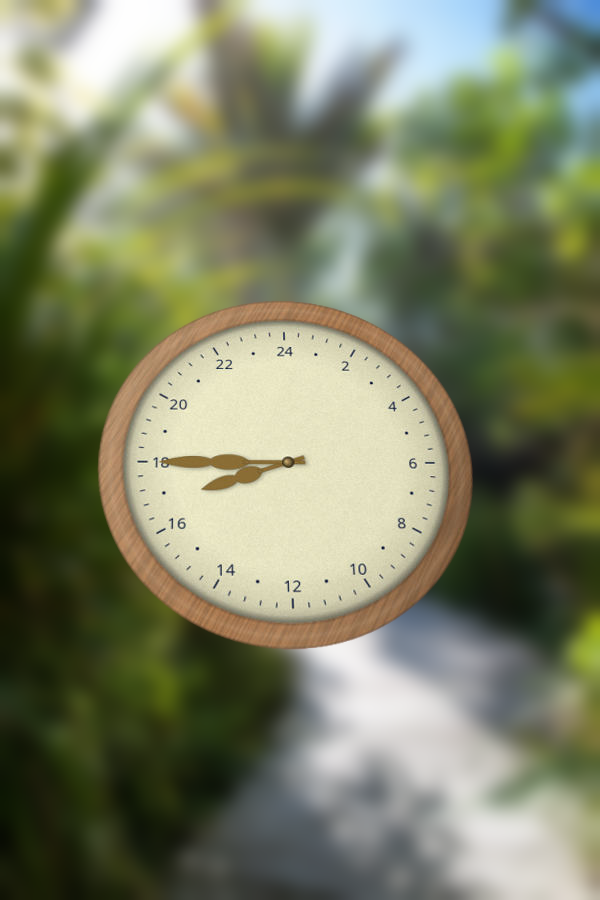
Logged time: 16.45
